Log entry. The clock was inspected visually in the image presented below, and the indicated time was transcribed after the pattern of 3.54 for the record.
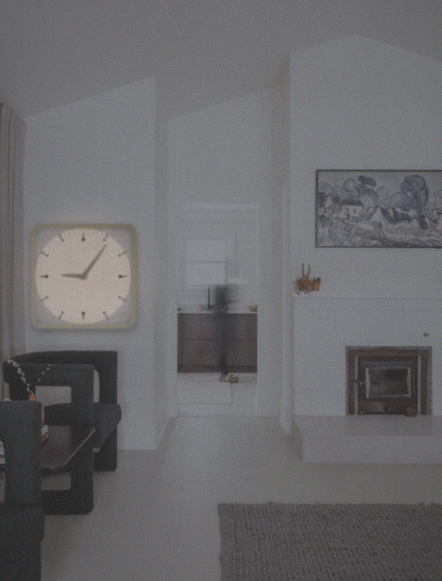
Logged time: 9.06
